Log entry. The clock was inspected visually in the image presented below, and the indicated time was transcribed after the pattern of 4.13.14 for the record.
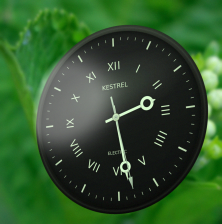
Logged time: 2.28.28
